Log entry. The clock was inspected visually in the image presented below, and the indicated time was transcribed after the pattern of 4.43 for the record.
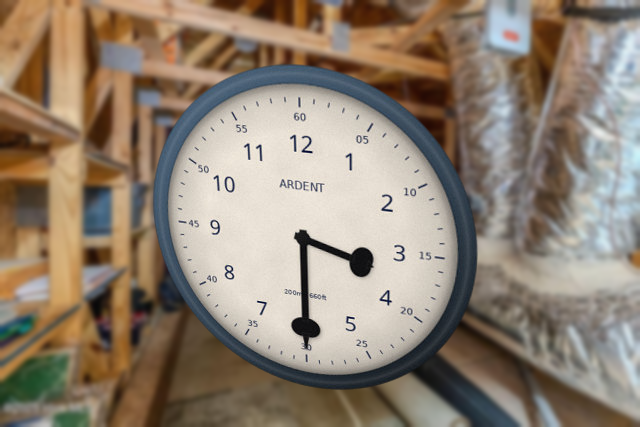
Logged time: 3.30
